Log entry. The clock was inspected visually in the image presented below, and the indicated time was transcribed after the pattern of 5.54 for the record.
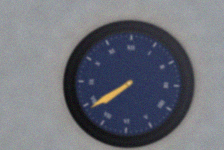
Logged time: 7.39
